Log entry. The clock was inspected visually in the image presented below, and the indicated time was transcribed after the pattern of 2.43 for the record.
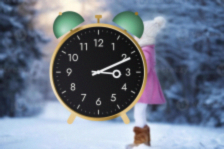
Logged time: 3.11
